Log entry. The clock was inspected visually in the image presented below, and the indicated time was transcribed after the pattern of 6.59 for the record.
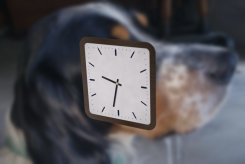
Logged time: 9.32
